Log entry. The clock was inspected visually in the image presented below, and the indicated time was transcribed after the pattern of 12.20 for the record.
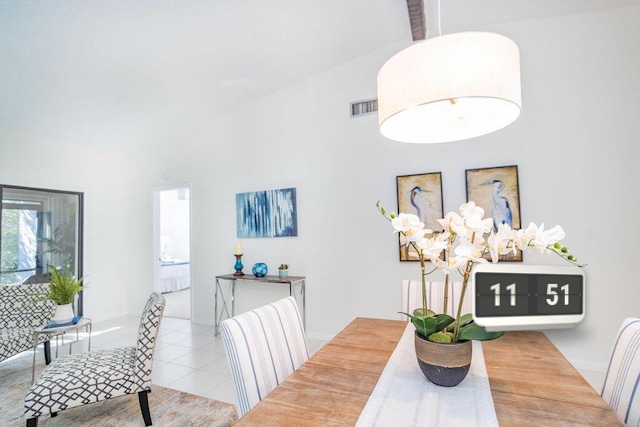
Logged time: 11.51
